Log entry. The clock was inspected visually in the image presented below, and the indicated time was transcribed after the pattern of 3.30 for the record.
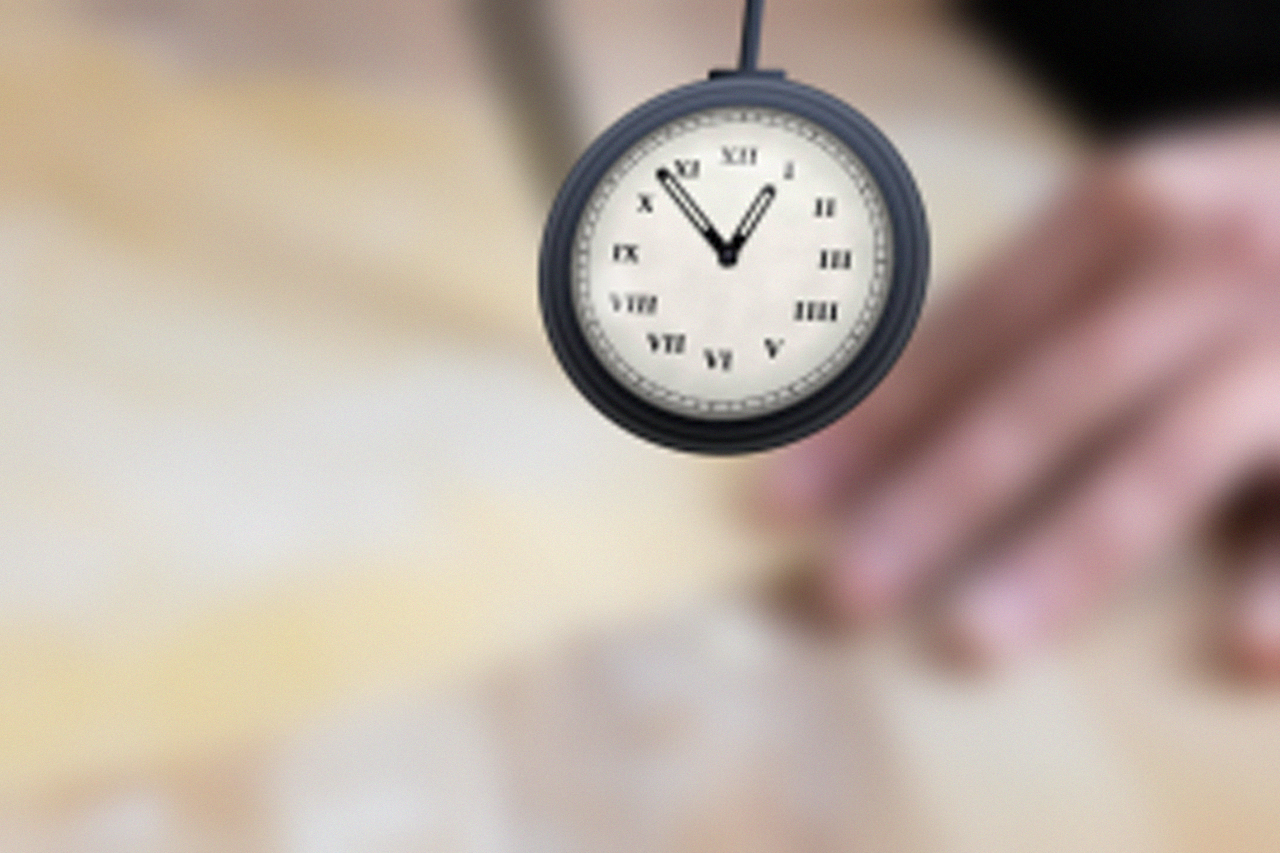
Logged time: 12.53
